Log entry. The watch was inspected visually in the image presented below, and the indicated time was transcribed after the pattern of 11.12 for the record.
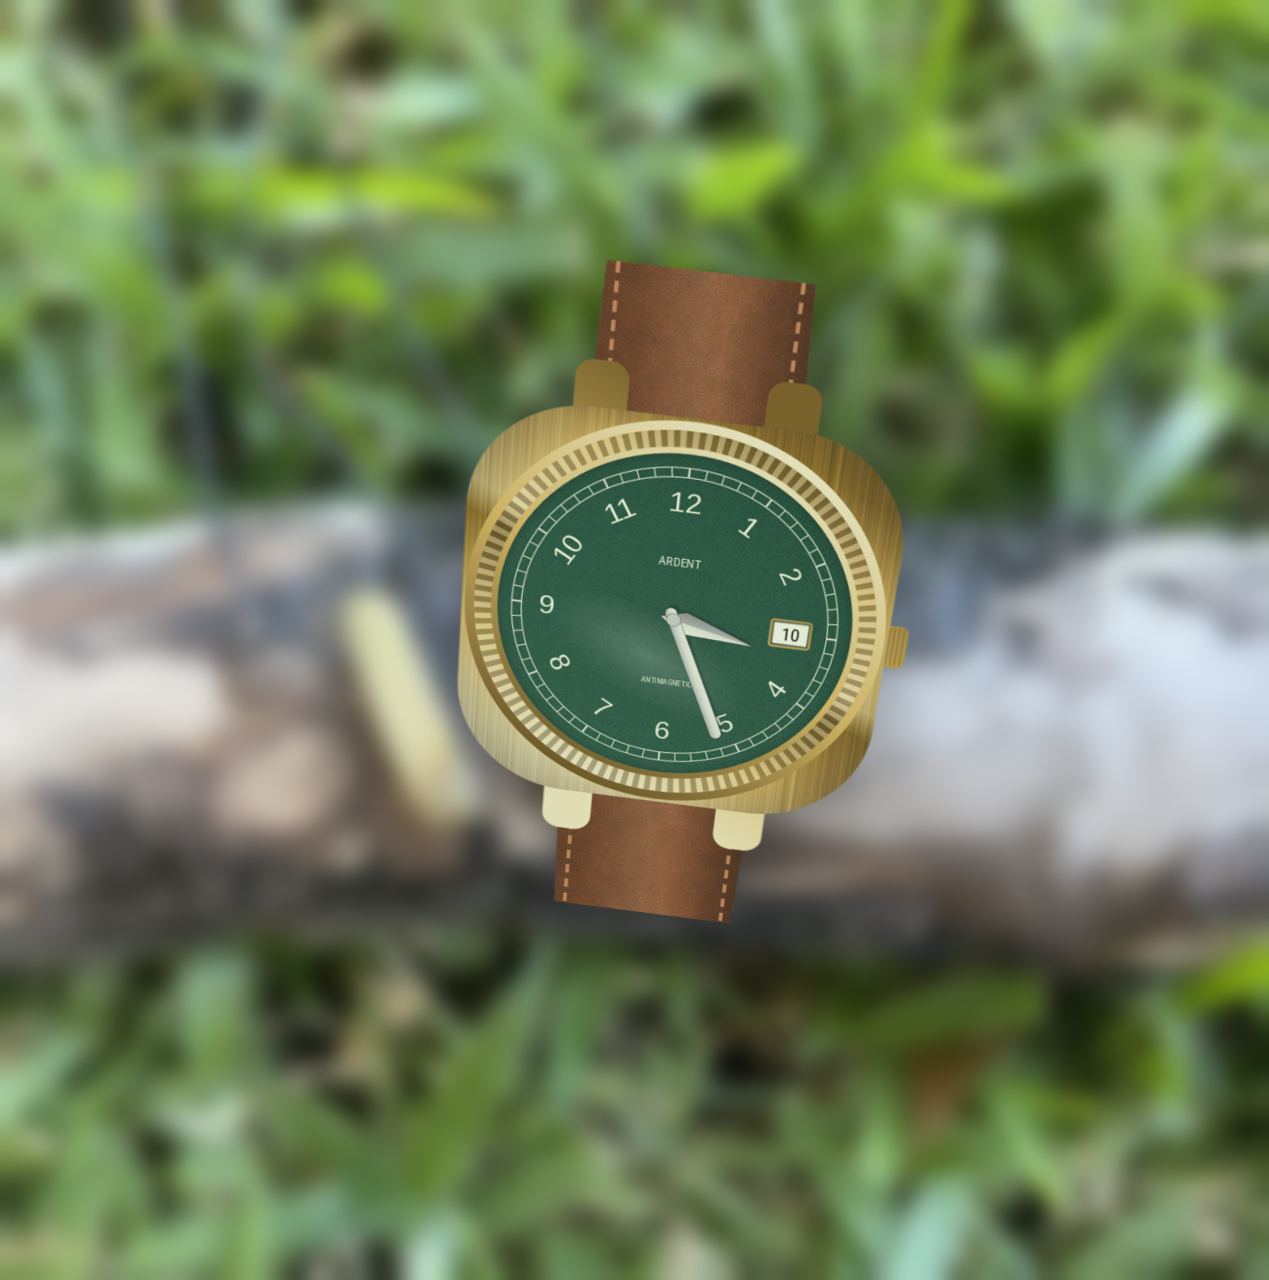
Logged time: 3.26
